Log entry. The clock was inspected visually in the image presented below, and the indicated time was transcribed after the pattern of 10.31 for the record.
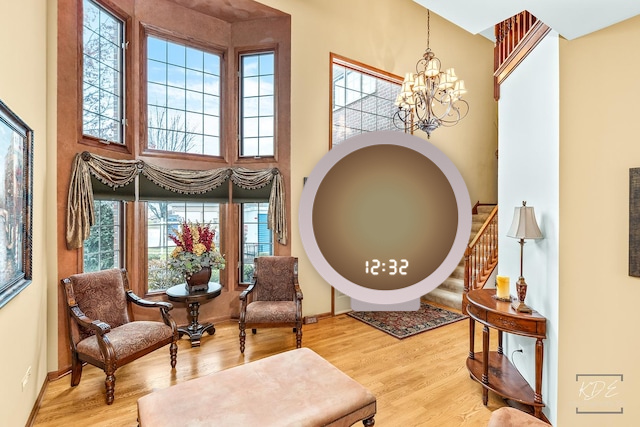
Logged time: 12.32
